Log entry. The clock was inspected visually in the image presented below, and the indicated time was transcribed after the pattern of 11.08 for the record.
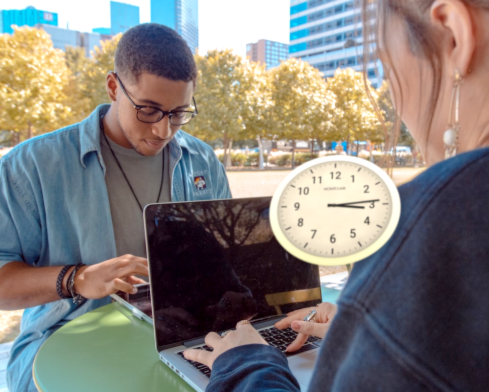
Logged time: 3.14
